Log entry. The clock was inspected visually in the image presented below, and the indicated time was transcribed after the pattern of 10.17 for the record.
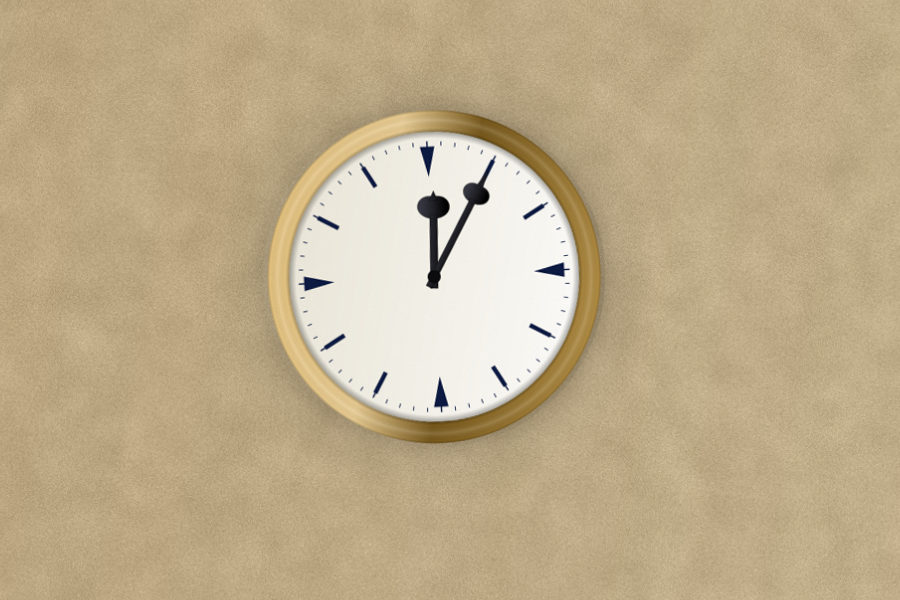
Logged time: 12.05
